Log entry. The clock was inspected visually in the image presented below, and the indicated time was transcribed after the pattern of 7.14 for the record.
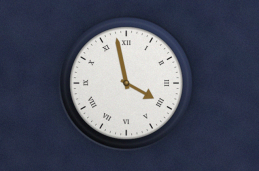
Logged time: 3.58
